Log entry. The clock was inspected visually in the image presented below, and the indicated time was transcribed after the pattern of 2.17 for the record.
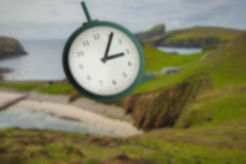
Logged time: 3.06
